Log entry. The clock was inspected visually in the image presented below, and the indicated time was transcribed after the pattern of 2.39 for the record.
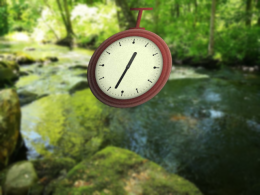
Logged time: 12.33
